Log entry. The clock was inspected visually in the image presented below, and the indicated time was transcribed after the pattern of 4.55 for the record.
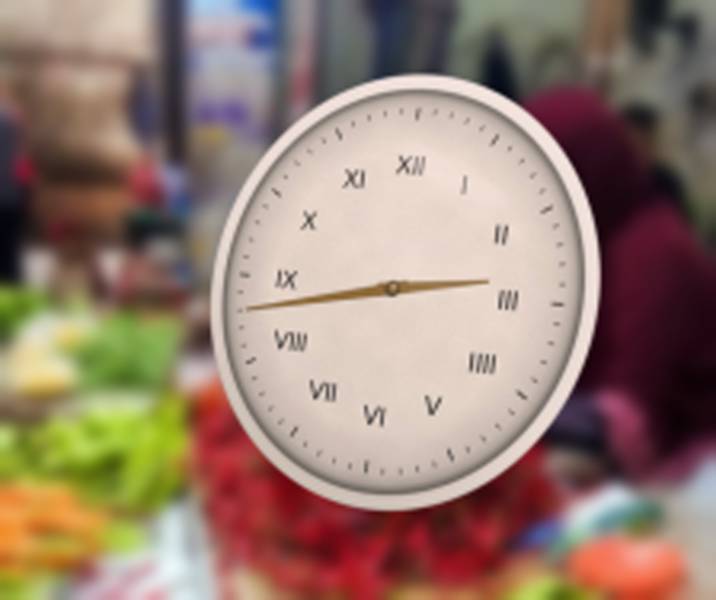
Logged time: 2.43
